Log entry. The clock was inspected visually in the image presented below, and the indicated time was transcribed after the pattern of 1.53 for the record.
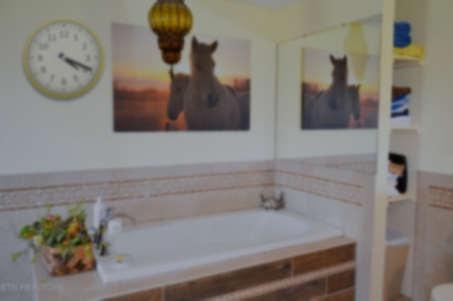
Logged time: 4.19
